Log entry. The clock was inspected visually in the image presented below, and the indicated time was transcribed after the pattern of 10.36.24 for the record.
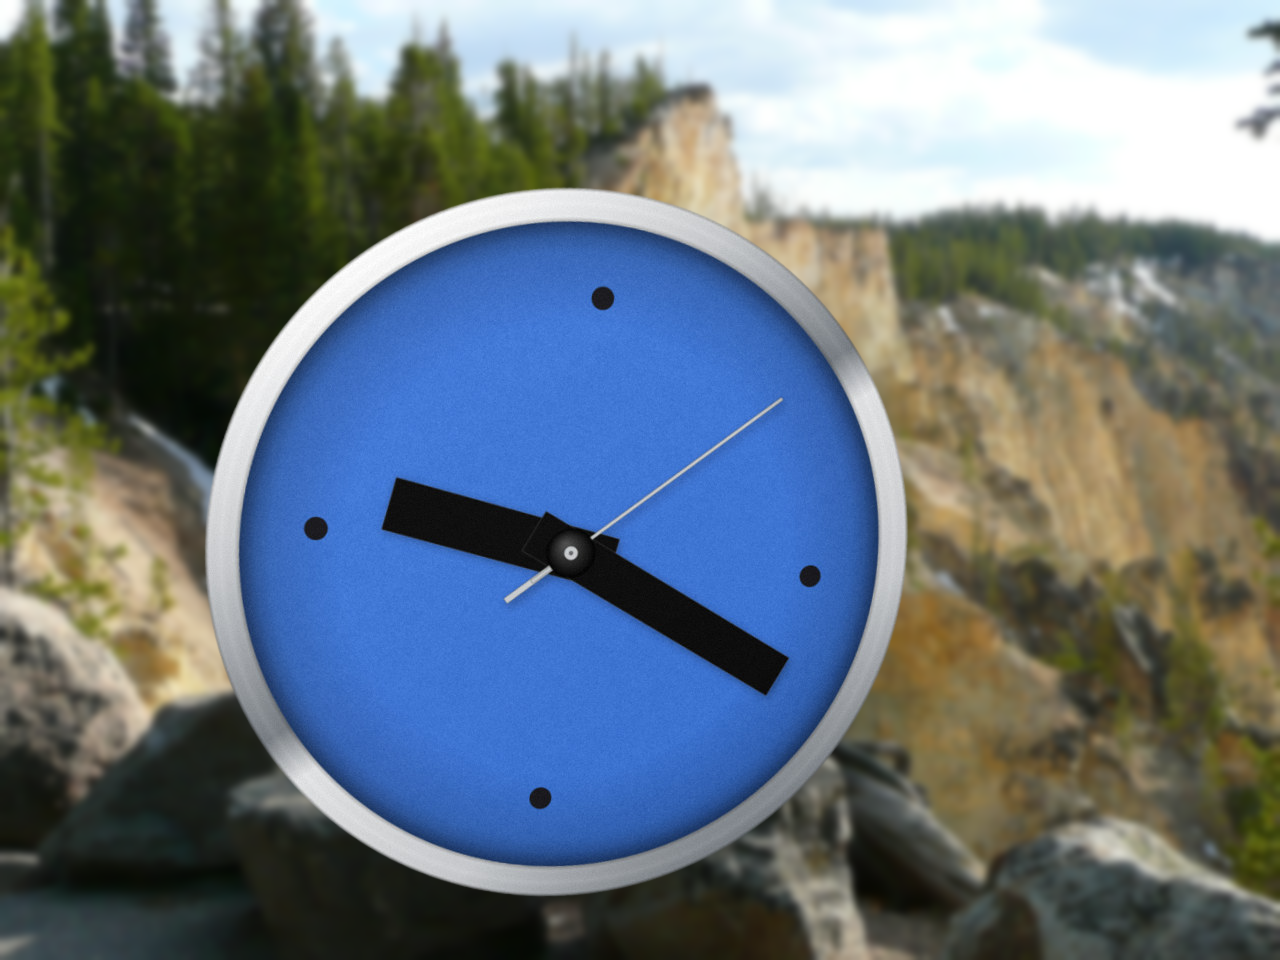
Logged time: 9.19.08
